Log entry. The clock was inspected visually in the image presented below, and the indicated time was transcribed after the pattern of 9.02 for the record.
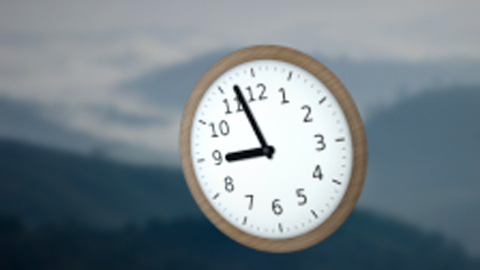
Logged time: 8.57
